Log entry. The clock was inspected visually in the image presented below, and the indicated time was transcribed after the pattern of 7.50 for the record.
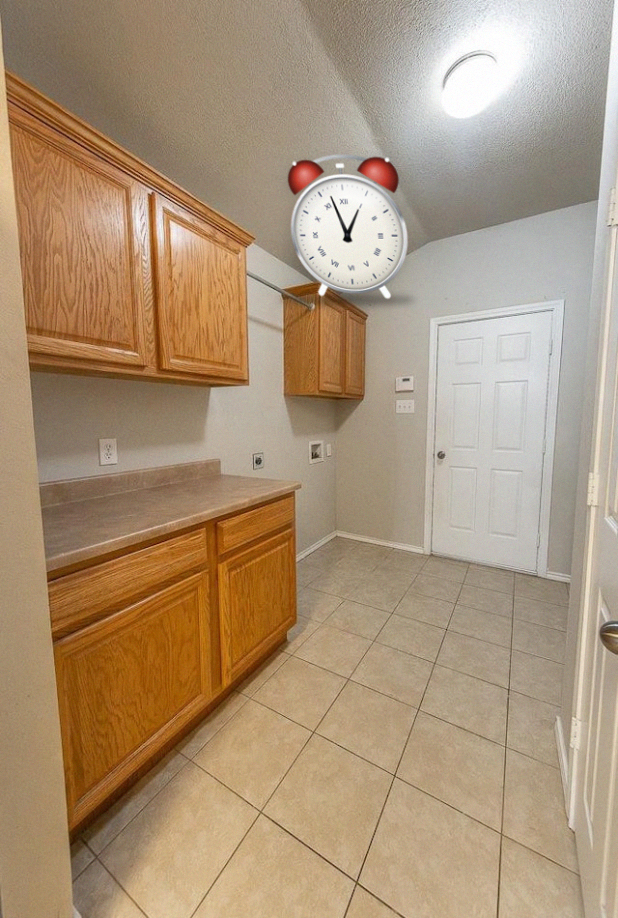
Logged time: 12.57
